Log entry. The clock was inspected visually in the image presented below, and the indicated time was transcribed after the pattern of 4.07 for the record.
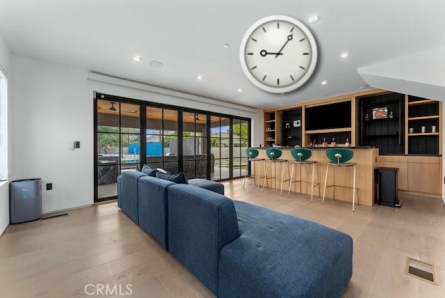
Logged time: 9.06
